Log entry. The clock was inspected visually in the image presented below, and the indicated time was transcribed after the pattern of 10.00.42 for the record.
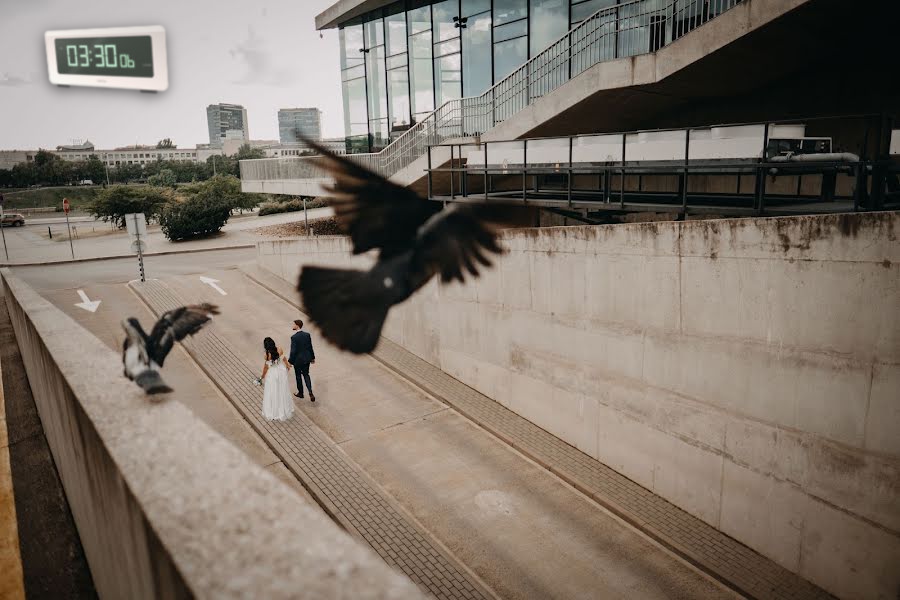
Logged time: 3.30.06
